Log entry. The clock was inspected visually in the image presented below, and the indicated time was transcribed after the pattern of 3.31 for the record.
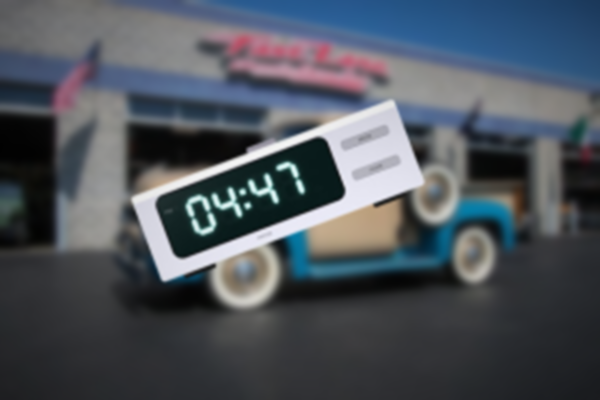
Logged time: 4.47
